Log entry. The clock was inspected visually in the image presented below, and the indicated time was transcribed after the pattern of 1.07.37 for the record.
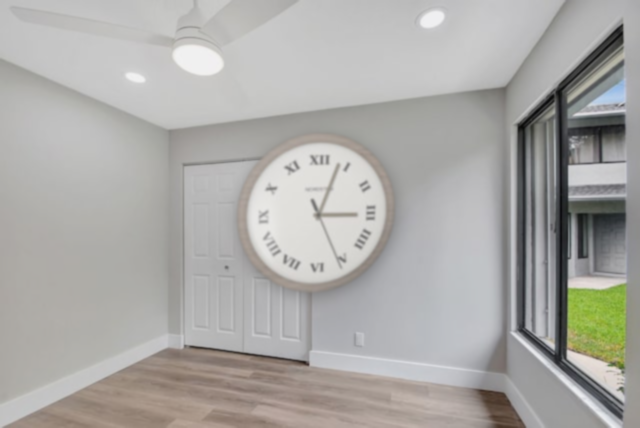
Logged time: 3.03.26
